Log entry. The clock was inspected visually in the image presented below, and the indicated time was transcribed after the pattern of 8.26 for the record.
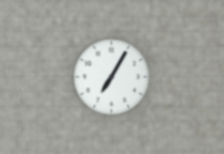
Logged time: 7.05
